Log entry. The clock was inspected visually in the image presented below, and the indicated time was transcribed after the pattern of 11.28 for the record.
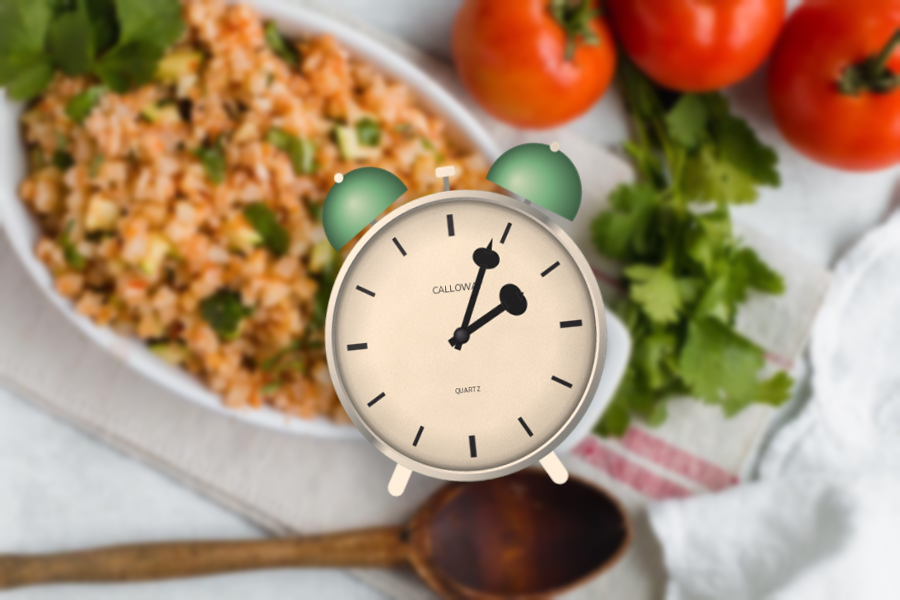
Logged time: 2.04
